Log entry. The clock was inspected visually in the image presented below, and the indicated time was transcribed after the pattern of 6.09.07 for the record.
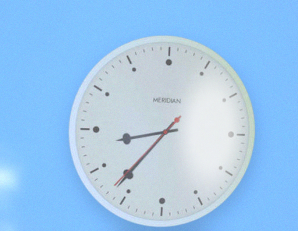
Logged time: 8.36.37
